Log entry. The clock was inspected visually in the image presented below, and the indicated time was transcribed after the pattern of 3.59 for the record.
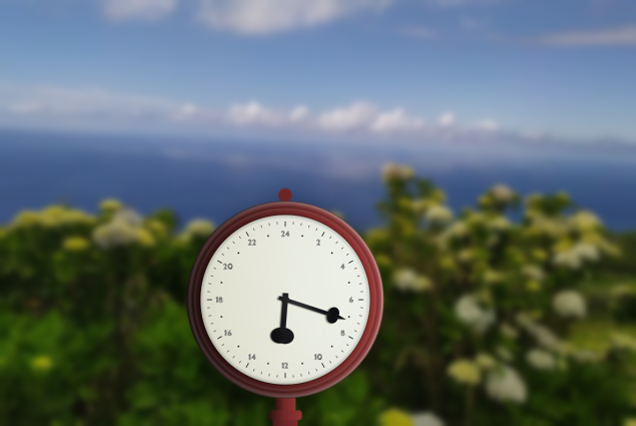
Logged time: 12.18
